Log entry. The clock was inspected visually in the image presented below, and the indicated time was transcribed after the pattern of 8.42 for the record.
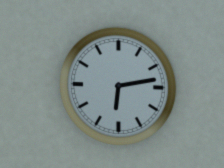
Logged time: 6.13
